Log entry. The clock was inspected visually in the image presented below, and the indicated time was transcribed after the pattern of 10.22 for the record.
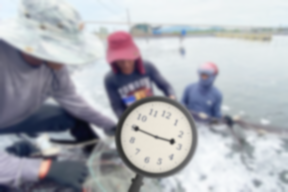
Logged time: 2.45
